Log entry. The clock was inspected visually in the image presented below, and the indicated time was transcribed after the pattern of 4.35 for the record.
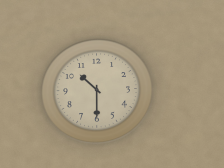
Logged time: 10.30
